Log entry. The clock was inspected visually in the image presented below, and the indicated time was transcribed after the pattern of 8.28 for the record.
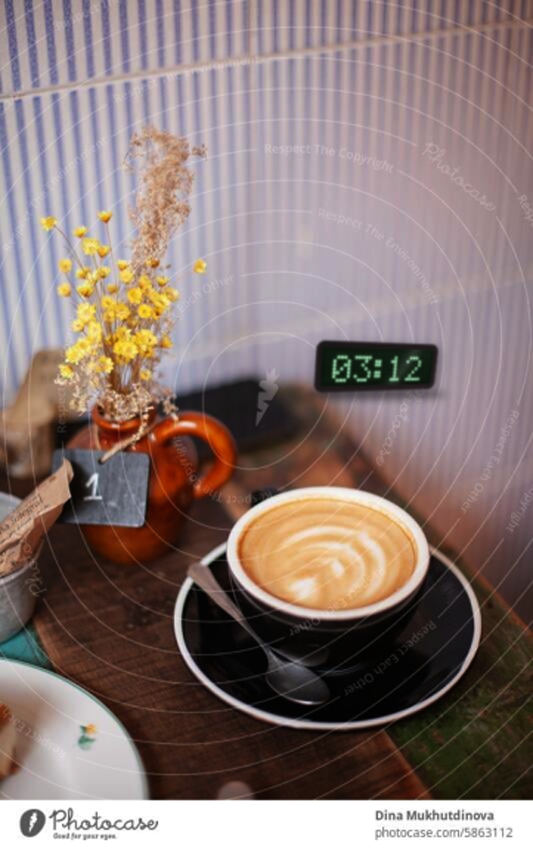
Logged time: 3.12
